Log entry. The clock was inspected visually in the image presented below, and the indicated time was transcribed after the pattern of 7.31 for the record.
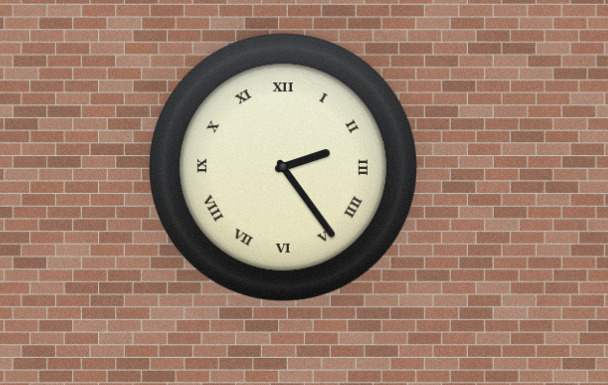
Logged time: 2.24
